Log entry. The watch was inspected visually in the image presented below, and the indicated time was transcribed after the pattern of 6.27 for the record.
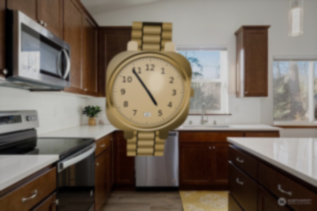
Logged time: 4.54
